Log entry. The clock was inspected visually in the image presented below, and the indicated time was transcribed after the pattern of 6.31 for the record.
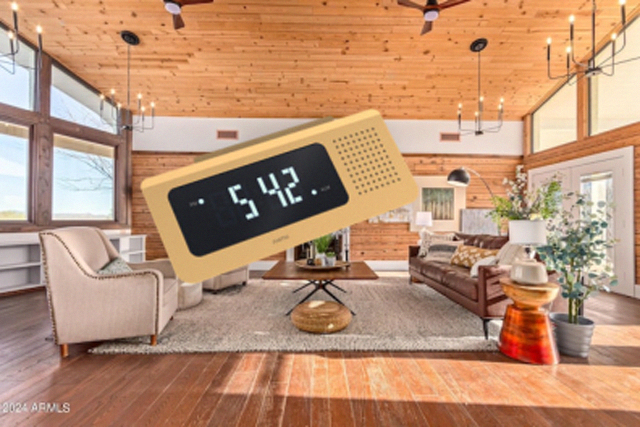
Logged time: 5.42
